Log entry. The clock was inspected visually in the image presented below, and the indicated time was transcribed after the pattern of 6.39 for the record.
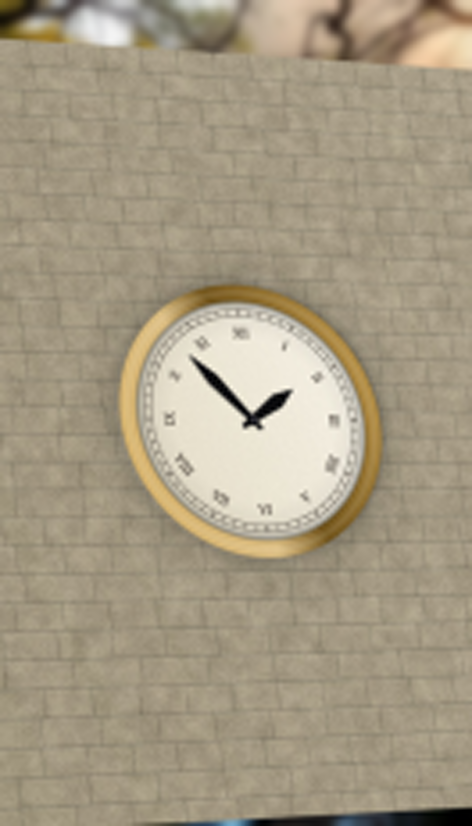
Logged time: 1.53
